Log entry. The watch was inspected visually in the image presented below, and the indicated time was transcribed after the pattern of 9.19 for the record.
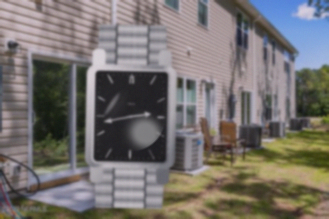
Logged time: 2.43
